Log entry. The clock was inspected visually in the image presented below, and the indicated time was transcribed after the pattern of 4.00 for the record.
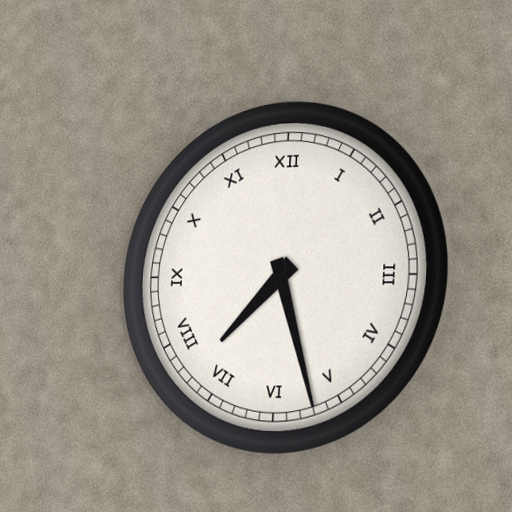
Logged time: 7.27
